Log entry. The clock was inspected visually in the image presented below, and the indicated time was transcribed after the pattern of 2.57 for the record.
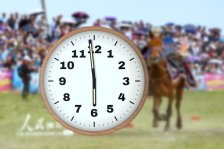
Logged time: 5.59
